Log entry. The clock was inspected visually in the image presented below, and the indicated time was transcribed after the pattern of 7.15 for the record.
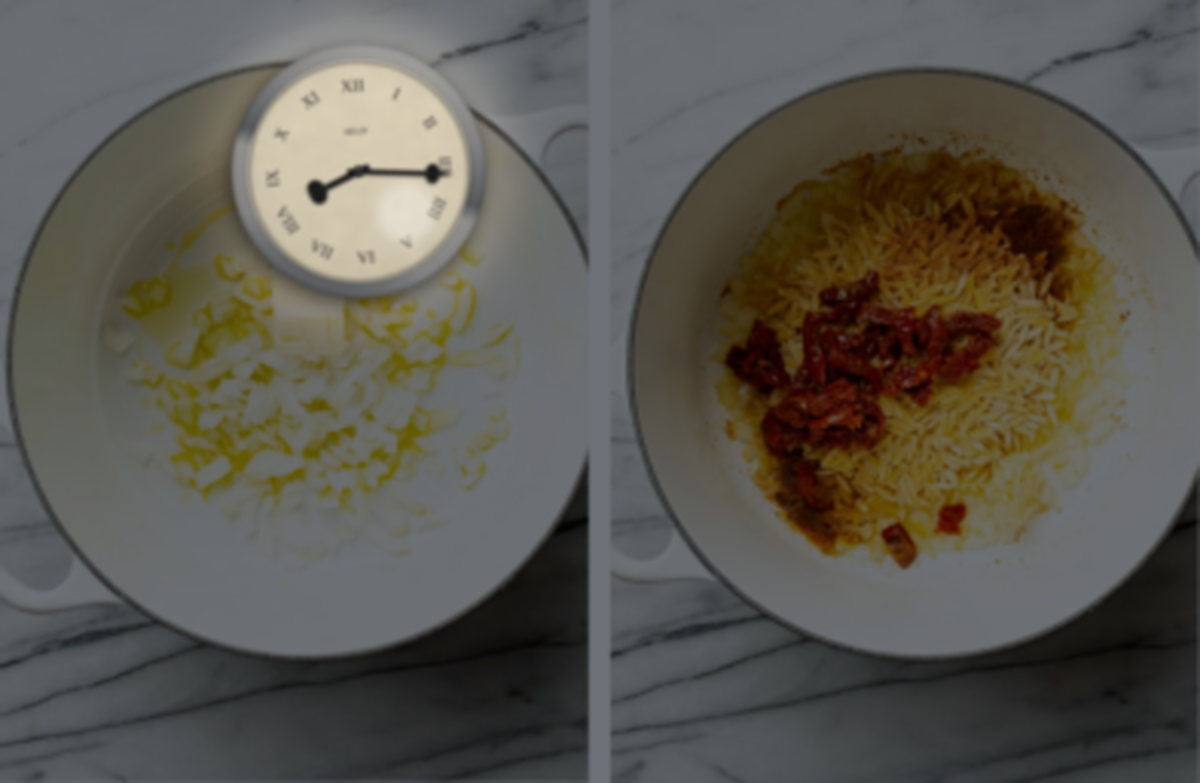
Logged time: 8.16
